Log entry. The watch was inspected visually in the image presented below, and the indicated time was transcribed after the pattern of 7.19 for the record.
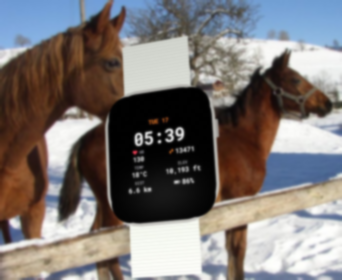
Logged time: 5.39
